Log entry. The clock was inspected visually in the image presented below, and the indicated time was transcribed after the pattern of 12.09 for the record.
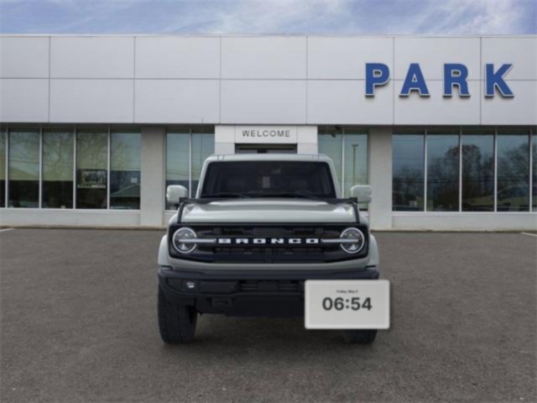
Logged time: 6.54
